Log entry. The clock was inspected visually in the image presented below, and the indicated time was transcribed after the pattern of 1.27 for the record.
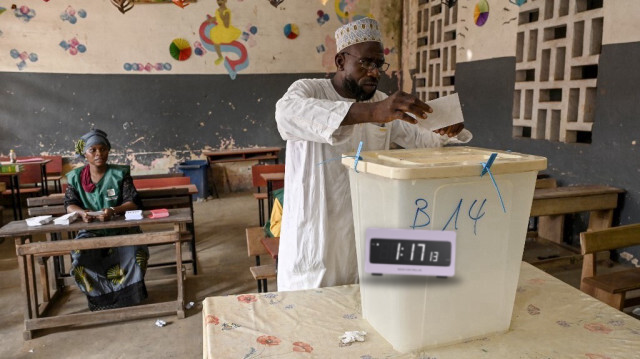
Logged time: 1.17
